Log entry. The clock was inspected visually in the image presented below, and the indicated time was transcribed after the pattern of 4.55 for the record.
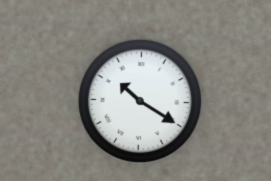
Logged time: 10.20
